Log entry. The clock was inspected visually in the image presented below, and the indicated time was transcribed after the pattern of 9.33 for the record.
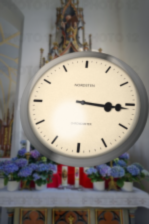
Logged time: 3.16
